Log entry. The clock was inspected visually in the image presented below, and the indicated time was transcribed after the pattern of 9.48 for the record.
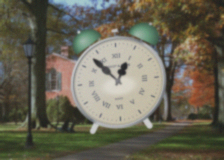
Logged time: 12.53
